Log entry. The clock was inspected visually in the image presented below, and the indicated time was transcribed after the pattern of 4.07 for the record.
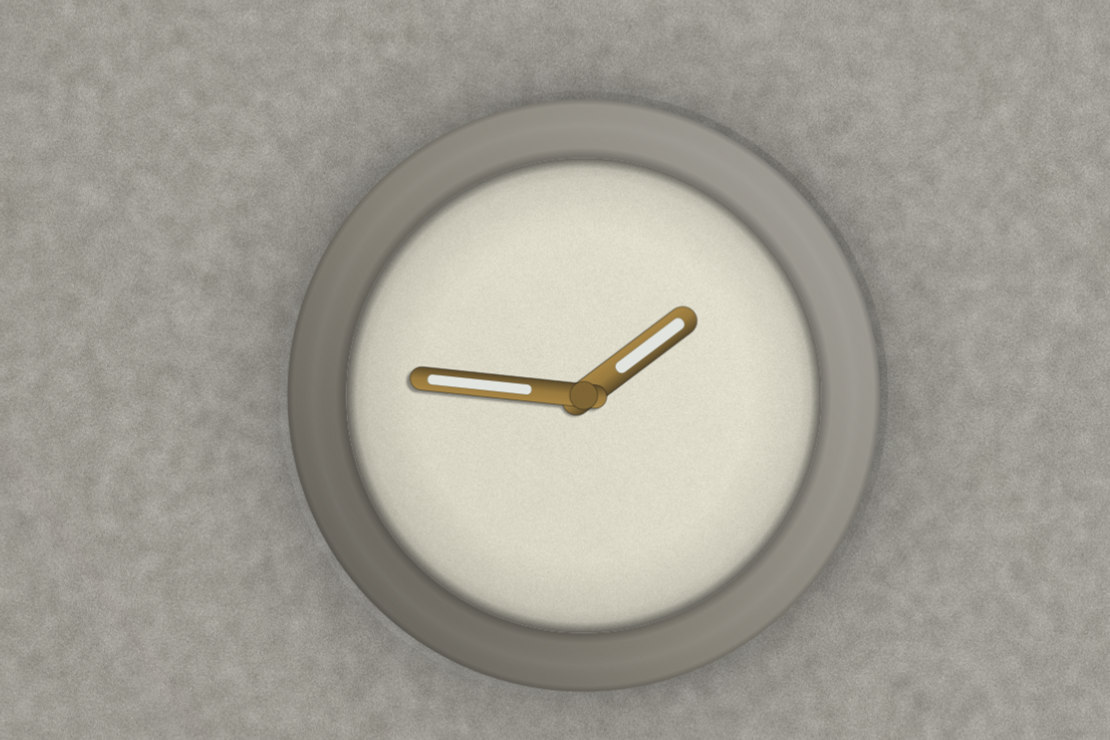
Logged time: 1.46
